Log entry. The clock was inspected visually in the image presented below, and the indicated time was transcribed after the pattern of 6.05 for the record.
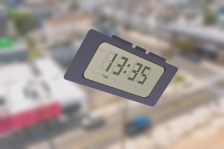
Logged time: 13.35
